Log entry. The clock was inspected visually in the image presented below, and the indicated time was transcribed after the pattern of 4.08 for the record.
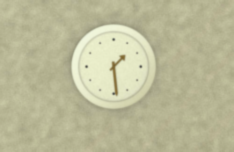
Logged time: 1.29
